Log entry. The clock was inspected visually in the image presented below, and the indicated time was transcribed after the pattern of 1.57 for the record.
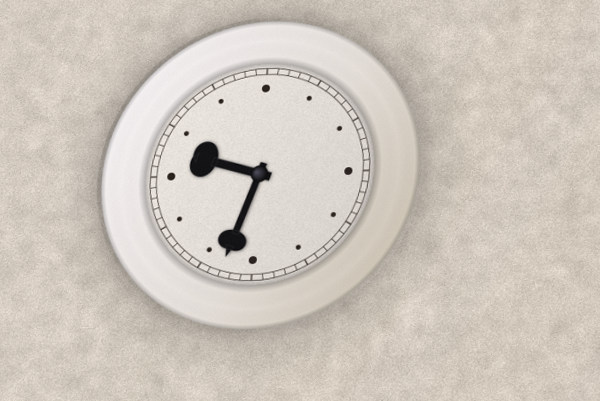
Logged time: 9.33
